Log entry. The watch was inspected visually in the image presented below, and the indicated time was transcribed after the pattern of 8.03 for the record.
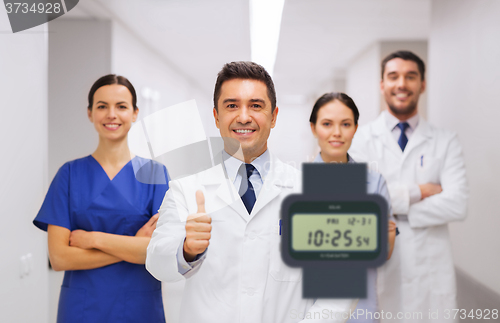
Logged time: 10.25
